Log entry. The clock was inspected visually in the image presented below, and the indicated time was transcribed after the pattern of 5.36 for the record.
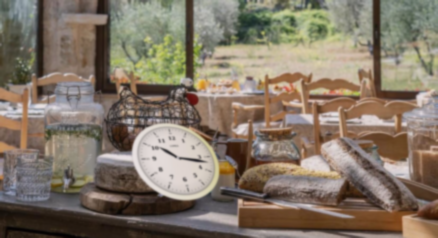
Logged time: 10.17
